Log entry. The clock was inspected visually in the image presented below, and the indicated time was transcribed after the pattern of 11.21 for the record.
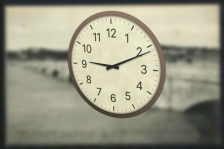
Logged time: 9.11
